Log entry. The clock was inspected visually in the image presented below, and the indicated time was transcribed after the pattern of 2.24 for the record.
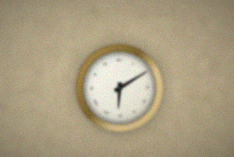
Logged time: 6.10
